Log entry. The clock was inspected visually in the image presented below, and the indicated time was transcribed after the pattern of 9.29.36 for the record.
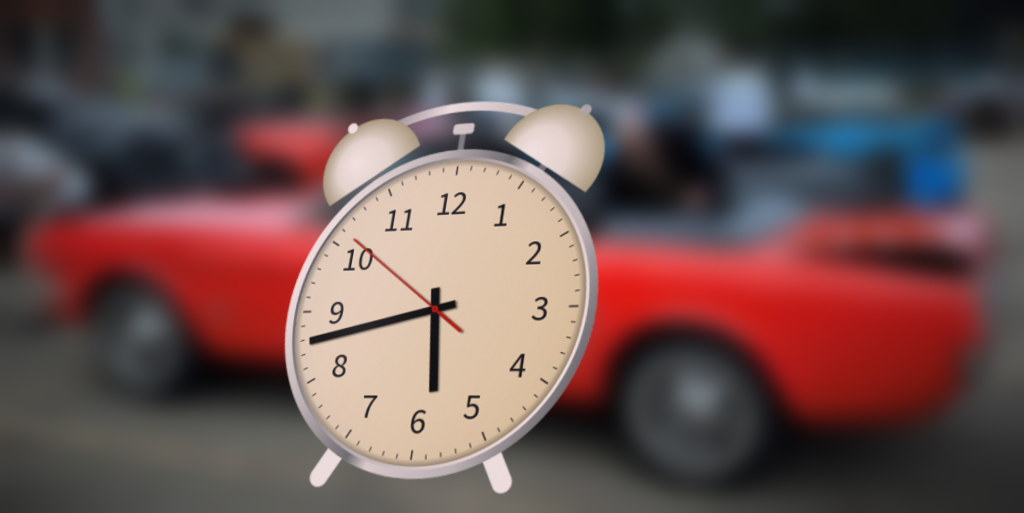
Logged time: 5.42.51
